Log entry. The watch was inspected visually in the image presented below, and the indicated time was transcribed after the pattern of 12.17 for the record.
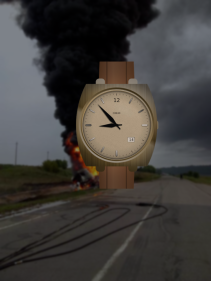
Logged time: 8.53
